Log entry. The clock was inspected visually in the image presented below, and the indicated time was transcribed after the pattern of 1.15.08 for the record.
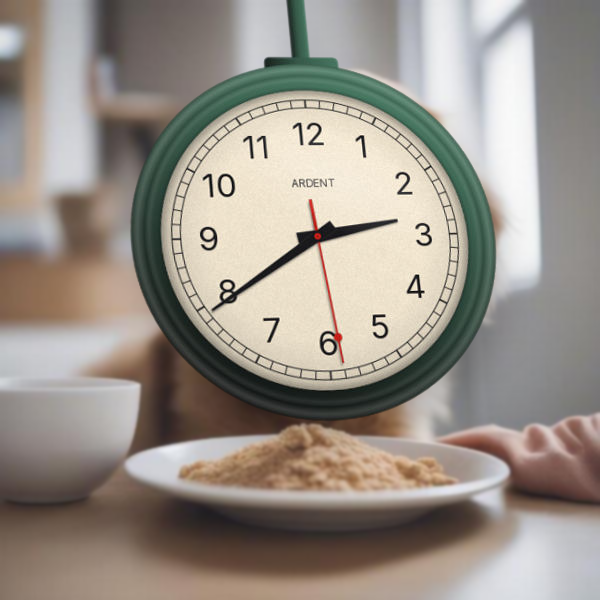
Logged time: 2.39.29
